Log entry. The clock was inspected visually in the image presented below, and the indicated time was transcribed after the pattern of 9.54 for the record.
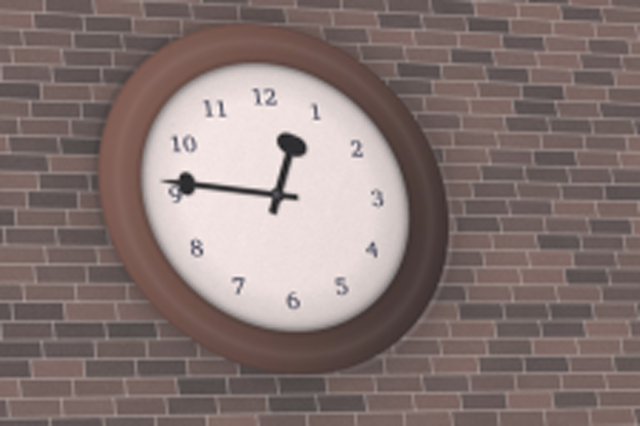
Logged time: 12.46
